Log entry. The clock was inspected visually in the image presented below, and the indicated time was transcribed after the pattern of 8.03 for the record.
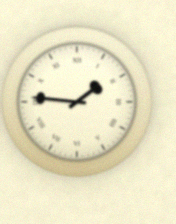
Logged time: 1.46
